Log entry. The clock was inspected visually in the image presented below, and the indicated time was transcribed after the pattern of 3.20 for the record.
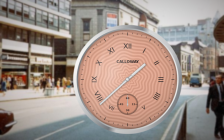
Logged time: 1.38
